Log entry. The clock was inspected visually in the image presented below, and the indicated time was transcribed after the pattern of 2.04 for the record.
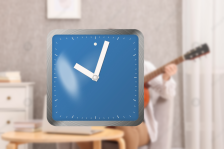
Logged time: 10.03
